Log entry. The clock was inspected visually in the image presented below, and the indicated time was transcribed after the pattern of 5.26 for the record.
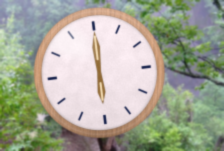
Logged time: 6.00
